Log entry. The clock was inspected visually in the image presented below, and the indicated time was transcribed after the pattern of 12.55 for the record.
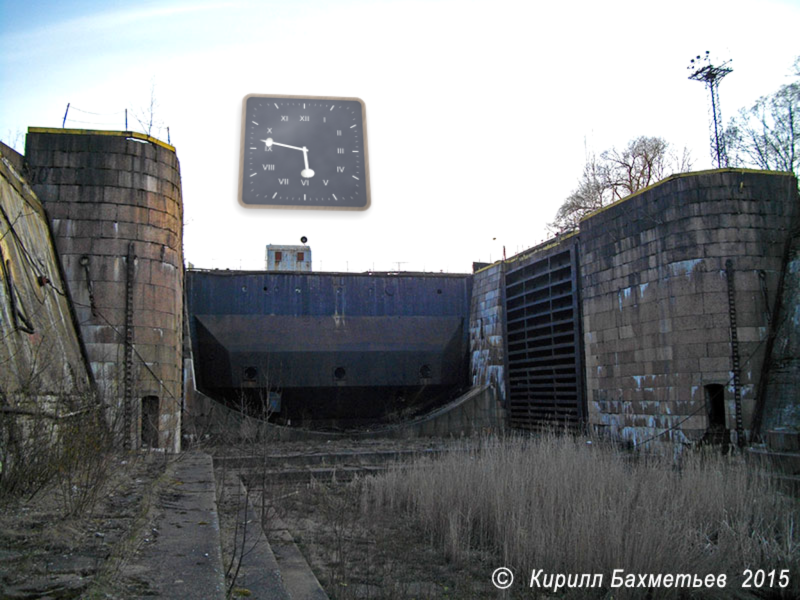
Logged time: 5.47
